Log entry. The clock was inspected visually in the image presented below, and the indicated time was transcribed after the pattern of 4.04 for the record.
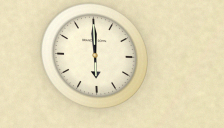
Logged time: 6.00
